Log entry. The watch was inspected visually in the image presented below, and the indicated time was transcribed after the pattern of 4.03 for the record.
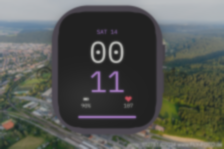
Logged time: 0.11
